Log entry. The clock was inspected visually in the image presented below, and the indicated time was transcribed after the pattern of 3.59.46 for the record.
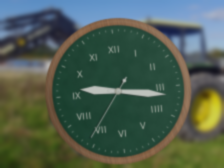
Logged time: 9.16.36
